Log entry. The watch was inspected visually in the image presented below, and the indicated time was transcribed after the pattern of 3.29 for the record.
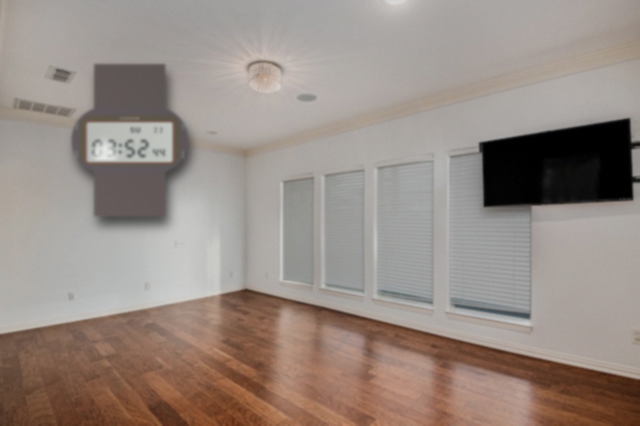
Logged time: 3.52
